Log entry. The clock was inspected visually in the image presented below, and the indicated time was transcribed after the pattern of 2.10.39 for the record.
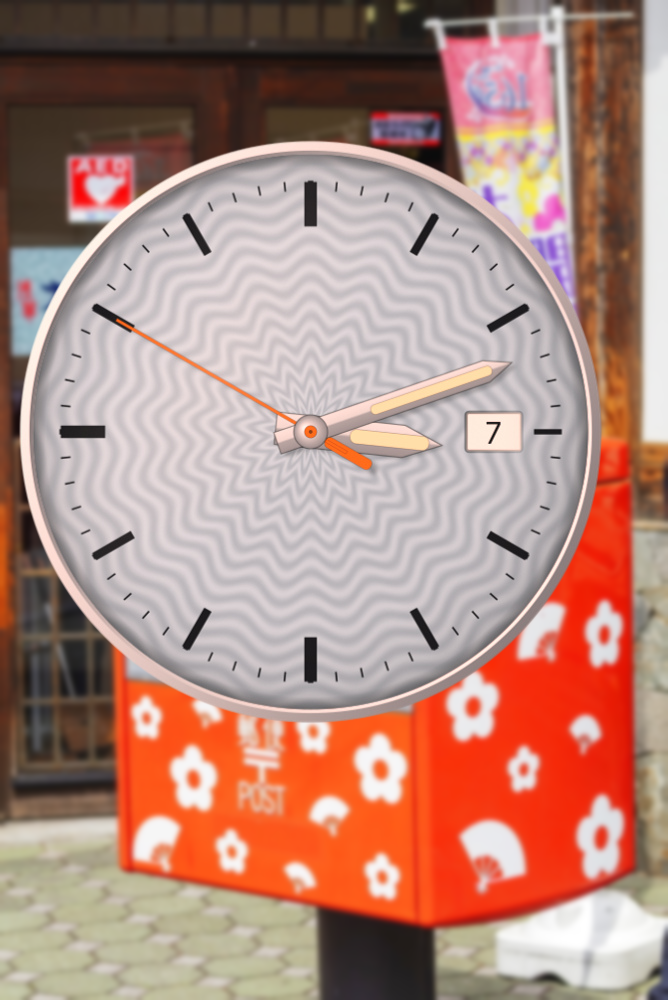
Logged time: 3.11.50
